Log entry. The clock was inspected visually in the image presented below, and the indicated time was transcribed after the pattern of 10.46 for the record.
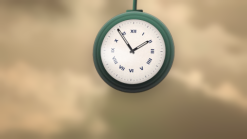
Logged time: 1.54
